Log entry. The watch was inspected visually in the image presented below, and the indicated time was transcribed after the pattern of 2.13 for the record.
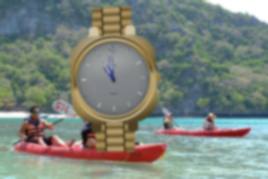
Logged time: 10.59
